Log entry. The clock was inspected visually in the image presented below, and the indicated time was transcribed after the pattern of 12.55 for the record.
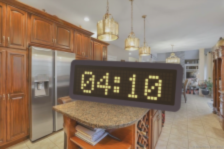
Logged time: 4.10
